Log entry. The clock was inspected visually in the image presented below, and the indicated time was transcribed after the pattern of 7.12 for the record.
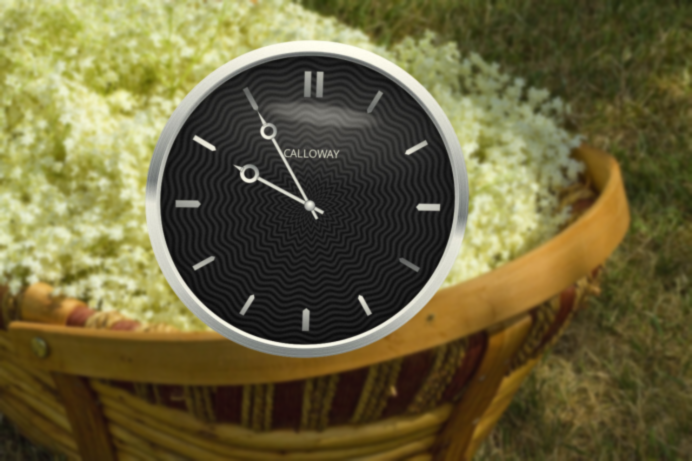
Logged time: 9.55
